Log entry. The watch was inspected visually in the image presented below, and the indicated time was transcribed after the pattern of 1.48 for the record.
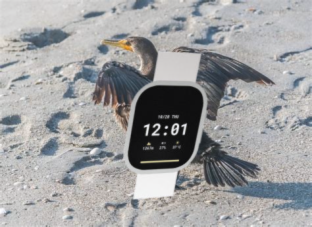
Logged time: 12.01
